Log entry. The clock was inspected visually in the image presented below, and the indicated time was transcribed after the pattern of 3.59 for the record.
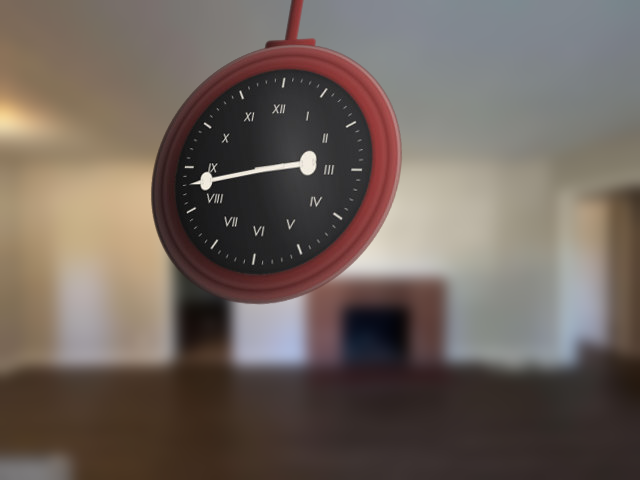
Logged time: 2.43
